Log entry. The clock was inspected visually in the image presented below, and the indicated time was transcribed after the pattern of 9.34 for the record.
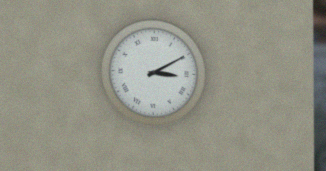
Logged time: 3.10
